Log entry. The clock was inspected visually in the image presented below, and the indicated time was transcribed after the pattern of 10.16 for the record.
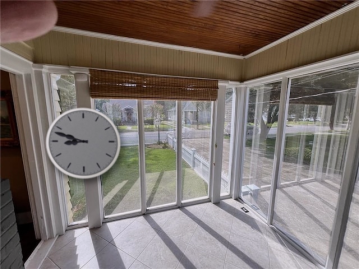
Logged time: 8.48
